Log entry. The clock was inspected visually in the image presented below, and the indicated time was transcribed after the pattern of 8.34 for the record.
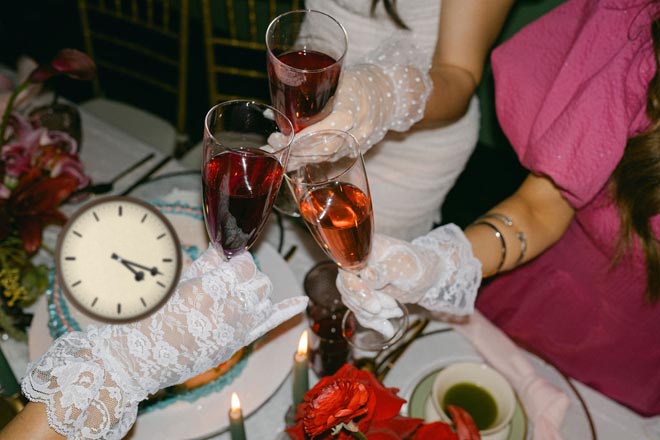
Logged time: 4.18
